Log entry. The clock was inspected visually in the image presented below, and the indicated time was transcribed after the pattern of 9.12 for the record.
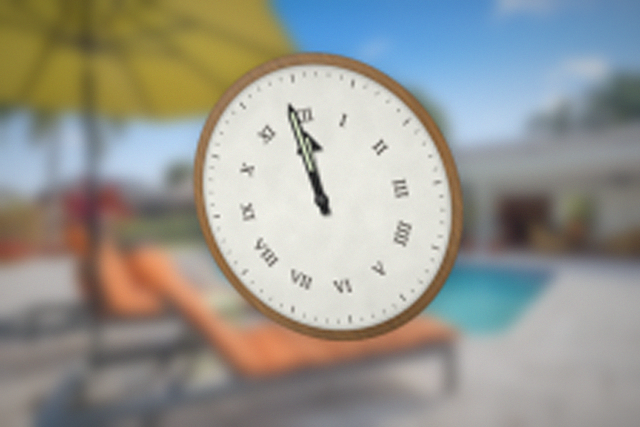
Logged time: 11.59
